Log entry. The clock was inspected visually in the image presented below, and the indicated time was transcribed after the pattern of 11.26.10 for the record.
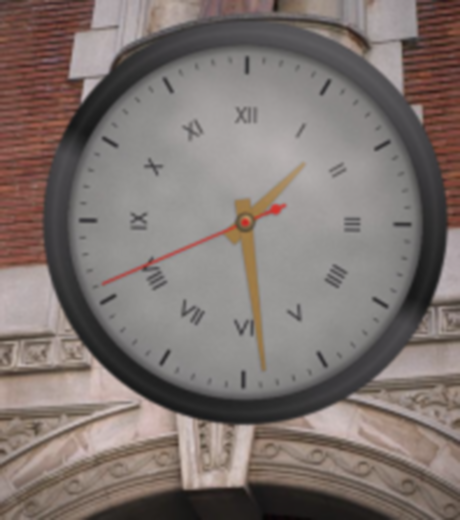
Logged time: 1.28.41
